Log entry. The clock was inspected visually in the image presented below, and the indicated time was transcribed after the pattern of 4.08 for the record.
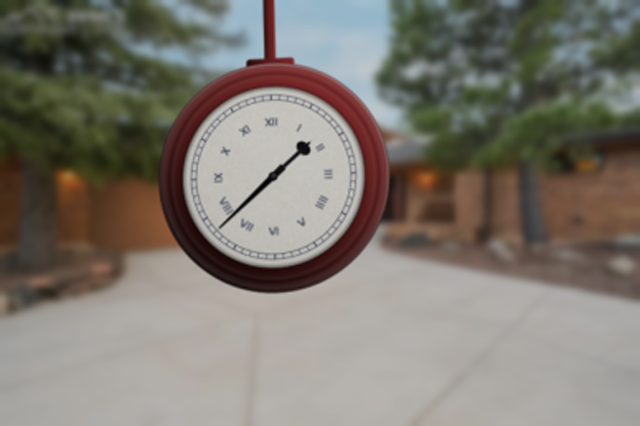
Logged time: 1.38
